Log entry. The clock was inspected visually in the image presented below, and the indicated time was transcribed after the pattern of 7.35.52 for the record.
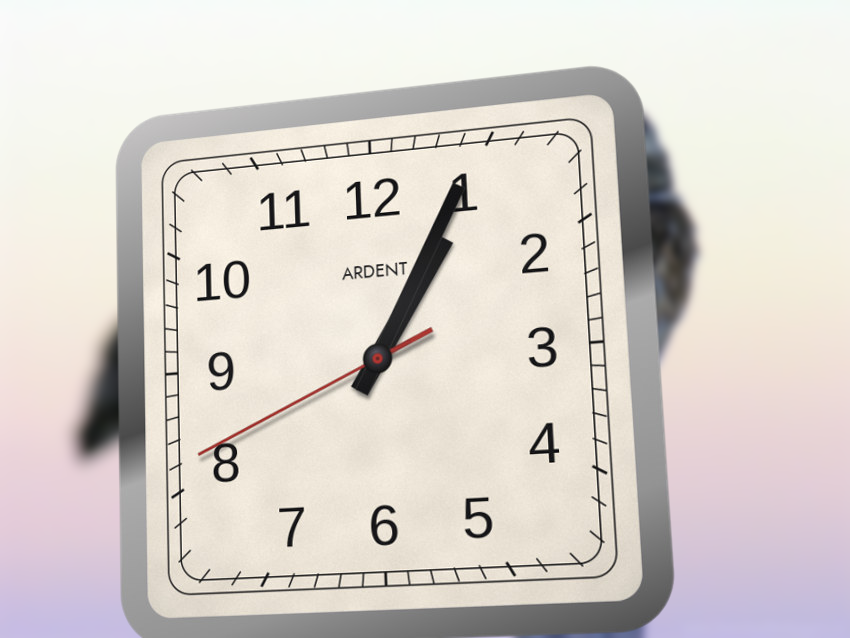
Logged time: 1.04.41
